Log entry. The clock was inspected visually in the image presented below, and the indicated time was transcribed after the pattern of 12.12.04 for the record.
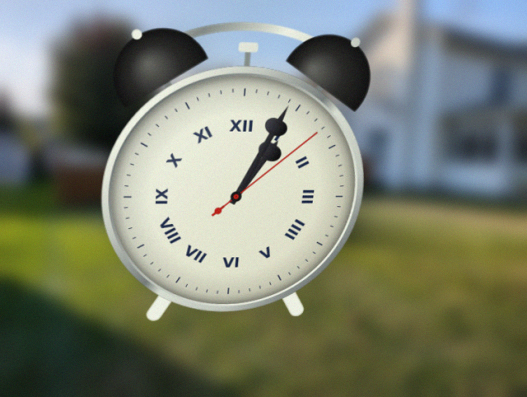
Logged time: 1.04.08
